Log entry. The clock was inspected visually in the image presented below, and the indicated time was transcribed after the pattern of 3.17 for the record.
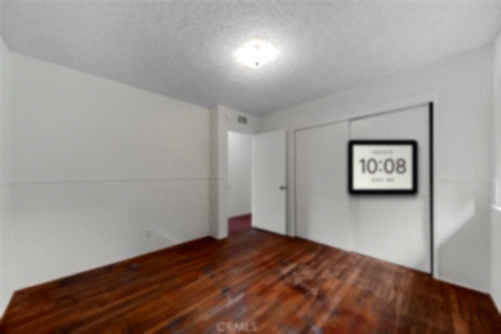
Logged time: 10.08
